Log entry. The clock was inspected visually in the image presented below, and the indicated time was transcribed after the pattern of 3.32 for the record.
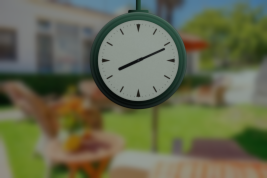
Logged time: 8.11
